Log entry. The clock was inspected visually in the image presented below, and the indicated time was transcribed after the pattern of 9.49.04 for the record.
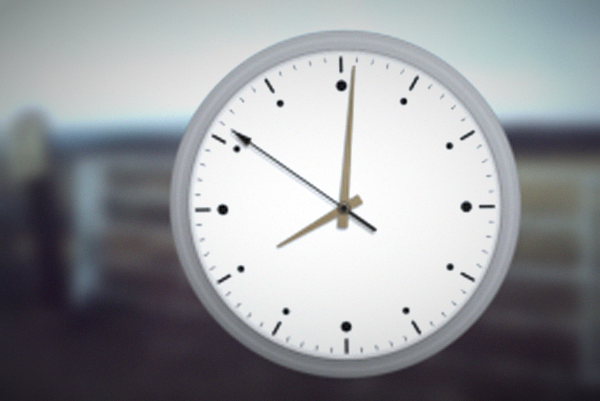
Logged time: 8.00.51
